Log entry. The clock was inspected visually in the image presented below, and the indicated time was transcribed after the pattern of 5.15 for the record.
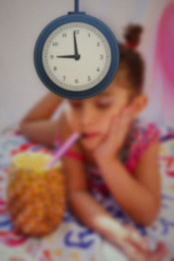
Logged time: 8.59
